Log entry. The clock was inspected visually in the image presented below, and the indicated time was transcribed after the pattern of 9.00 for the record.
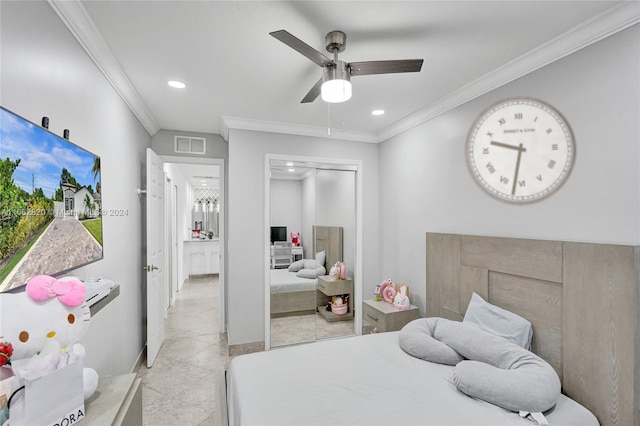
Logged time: 9.32
